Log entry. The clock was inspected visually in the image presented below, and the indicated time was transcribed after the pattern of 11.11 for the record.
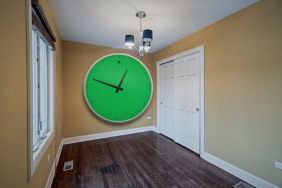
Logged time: 12.48
